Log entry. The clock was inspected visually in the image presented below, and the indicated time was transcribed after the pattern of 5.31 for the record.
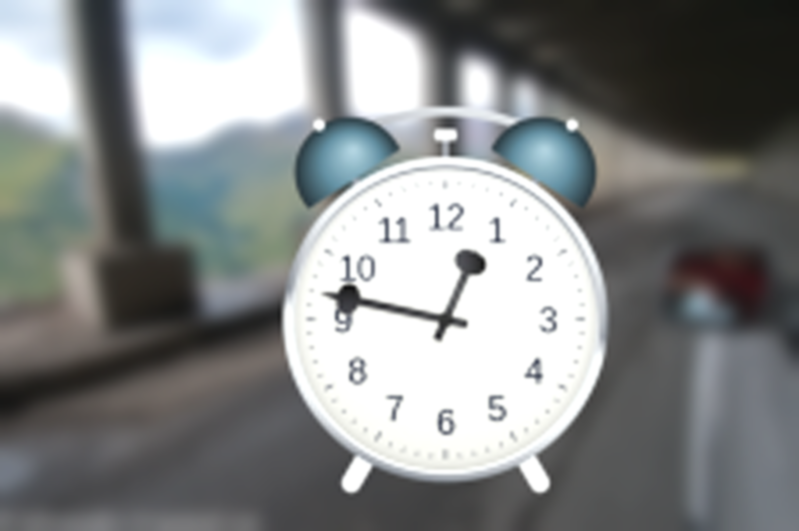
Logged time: 12.47
